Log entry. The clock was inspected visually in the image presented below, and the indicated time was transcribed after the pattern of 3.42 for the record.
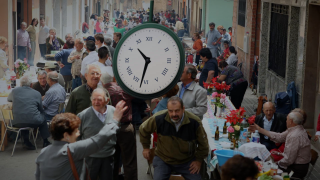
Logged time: 10.32
